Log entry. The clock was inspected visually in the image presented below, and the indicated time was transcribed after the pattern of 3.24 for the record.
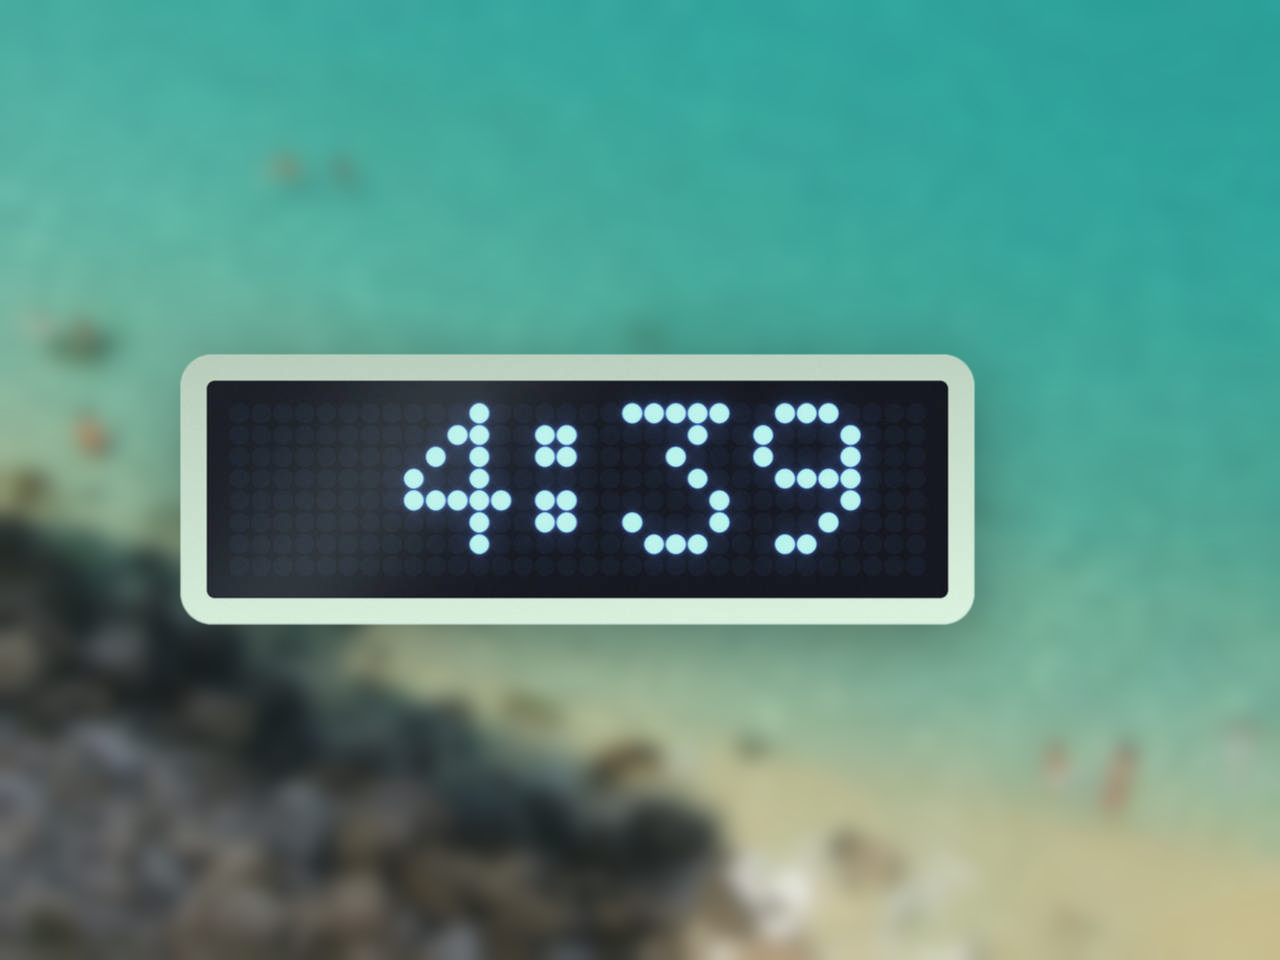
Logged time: 4.39
